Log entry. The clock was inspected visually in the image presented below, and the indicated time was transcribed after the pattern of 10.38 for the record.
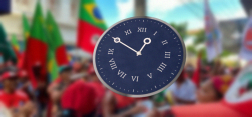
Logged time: 12.50
